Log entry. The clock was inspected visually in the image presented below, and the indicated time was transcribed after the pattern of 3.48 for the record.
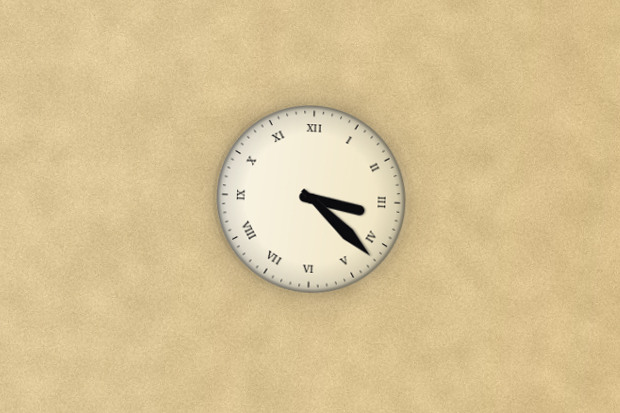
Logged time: 3.22
